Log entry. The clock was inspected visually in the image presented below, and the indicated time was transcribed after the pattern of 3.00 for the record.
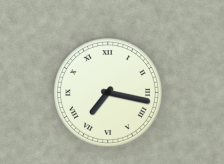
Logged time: 7.17
